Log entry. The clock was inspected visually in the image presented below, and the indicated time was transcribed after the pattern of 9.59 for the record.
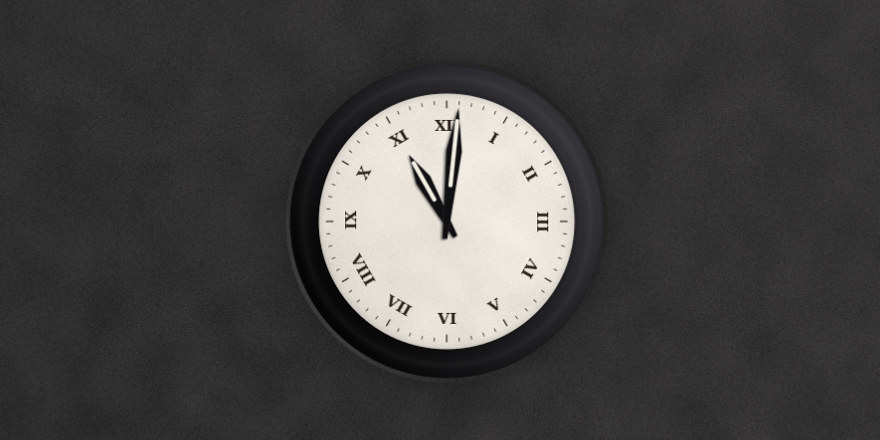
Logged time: 11.01
